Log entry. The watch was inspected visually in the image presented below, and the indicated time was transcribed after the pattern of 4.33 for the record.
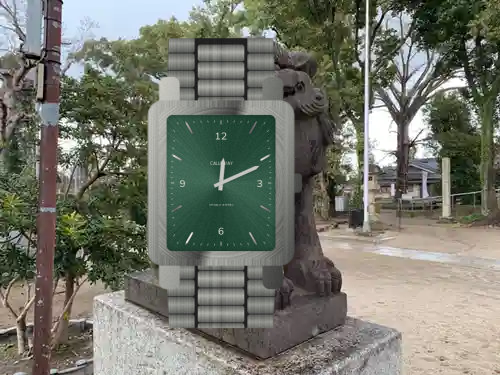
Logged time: 12.11
